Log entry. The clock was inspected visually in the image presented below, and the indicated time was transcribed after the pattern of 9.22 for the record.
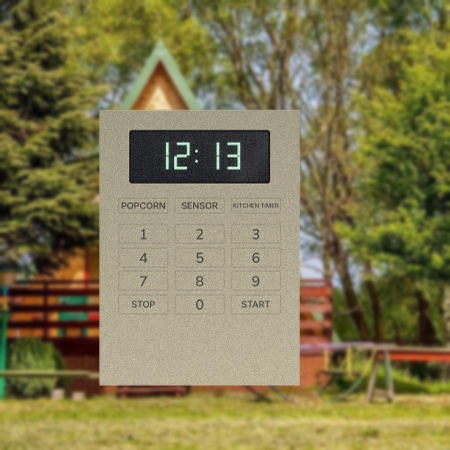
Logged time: 12.13
